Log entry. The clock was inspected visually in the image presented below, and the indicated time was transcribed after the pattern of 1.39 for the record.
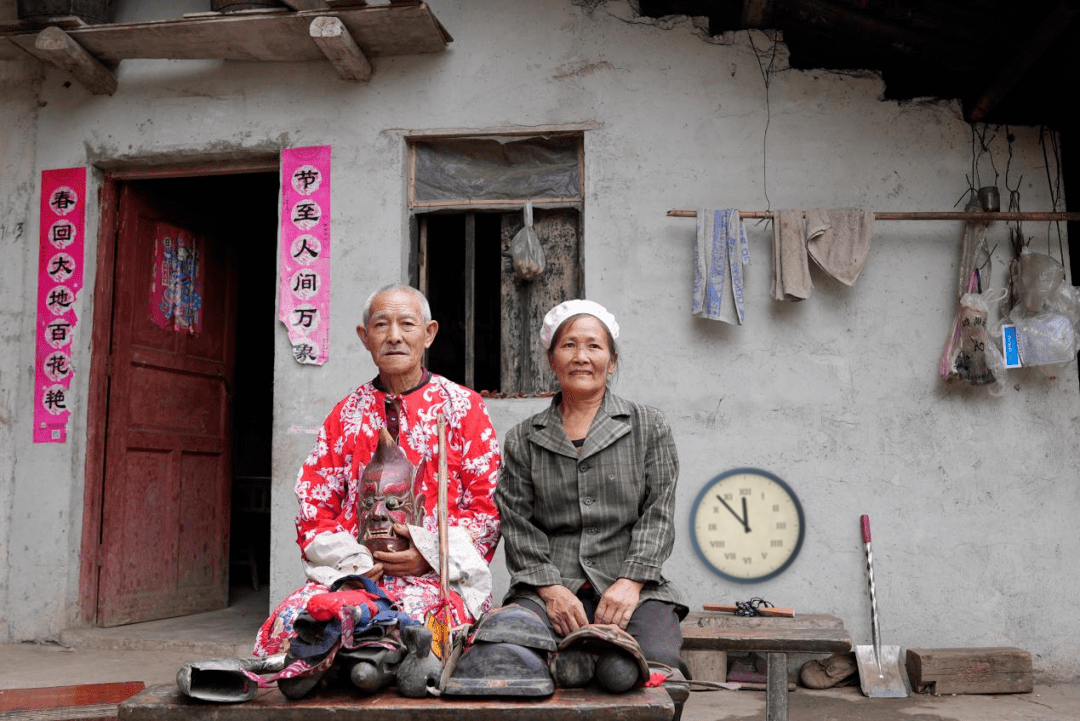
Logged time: 11.53
